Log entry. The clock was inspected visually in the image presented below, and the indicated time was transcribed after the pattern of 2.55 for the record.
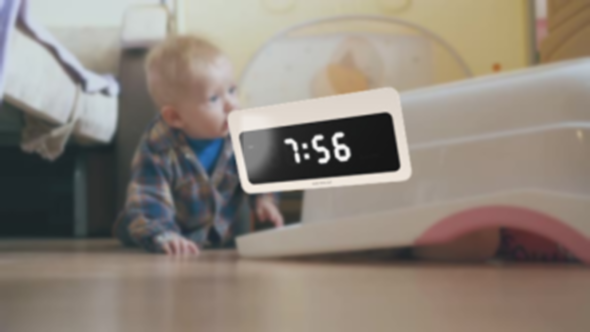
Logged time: 7.56
